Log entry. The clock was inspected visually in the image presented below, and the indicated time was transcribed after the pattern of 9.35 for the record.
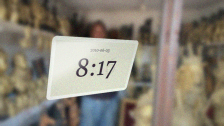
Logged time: 8.17
